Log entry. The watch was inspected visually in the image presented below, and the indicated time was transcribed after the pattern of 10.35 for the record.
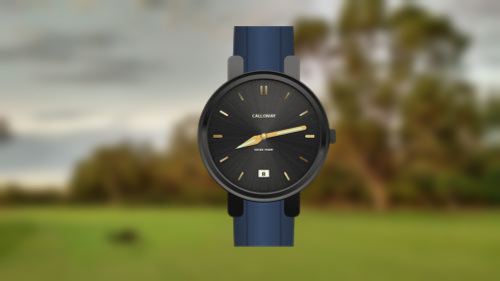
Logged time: 8.13
